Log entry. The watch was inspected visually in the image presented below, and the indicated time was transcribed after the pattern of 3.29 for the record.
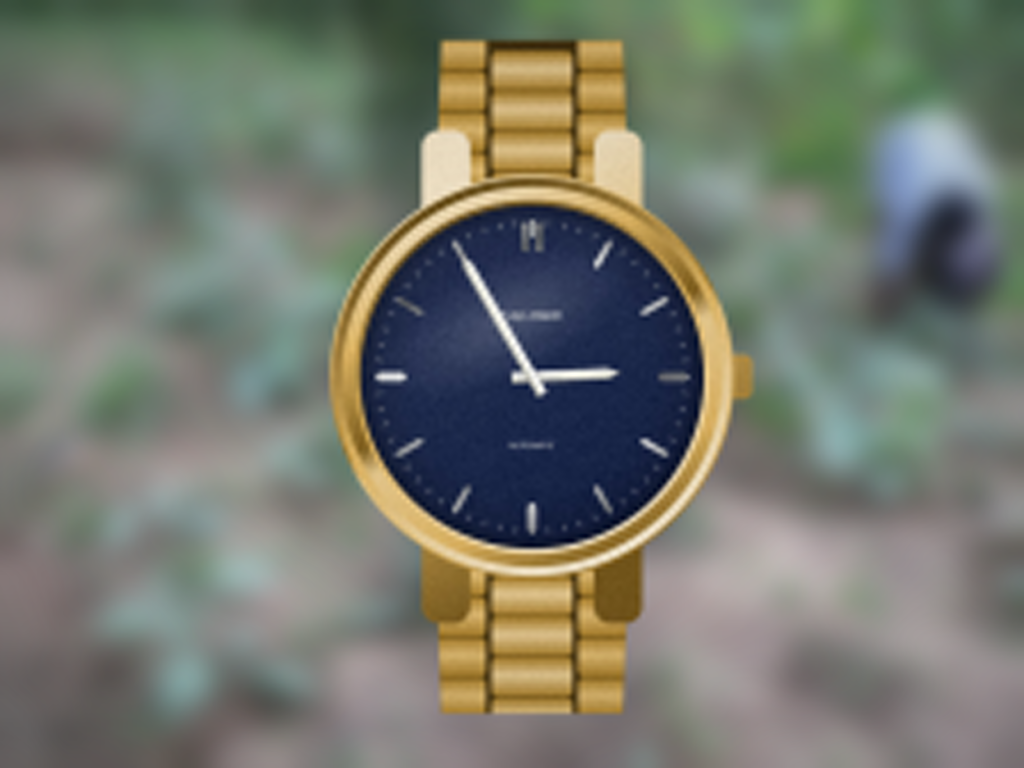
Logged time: 2.55
